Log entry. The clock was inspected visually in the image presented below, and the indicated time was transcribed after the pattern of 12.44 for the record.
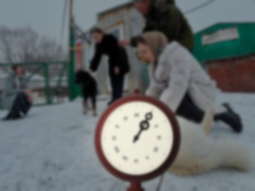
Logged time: 1.05
